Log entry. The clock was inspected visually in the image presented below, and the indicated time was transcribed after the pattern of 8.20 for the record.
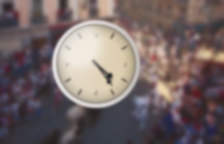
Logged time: 4.24
